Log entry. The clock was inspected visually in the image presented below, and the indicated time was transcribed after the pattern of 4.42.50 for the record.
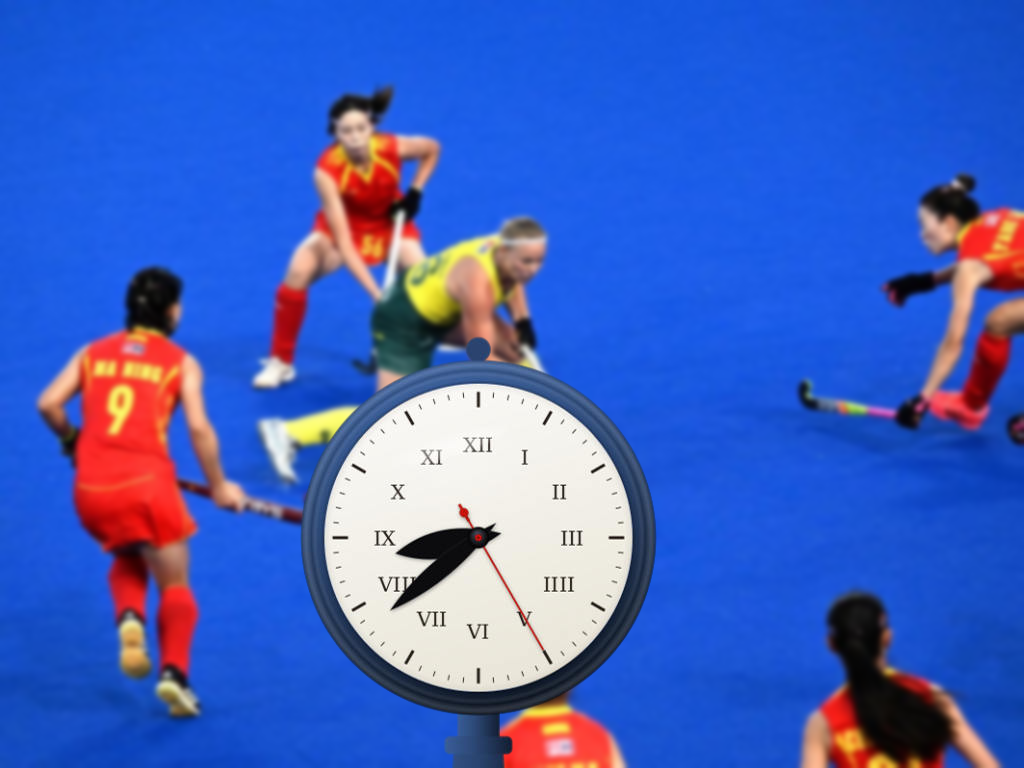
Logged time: 8.38.25
